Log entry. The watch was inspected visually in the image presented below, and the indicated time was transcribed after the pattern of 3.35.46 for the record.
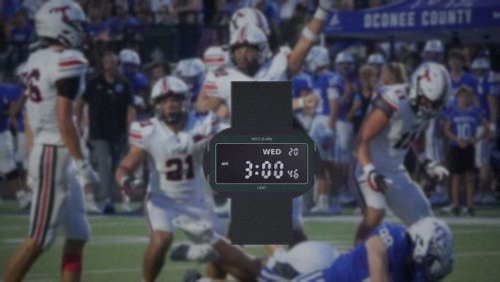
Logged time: 3.00.46
